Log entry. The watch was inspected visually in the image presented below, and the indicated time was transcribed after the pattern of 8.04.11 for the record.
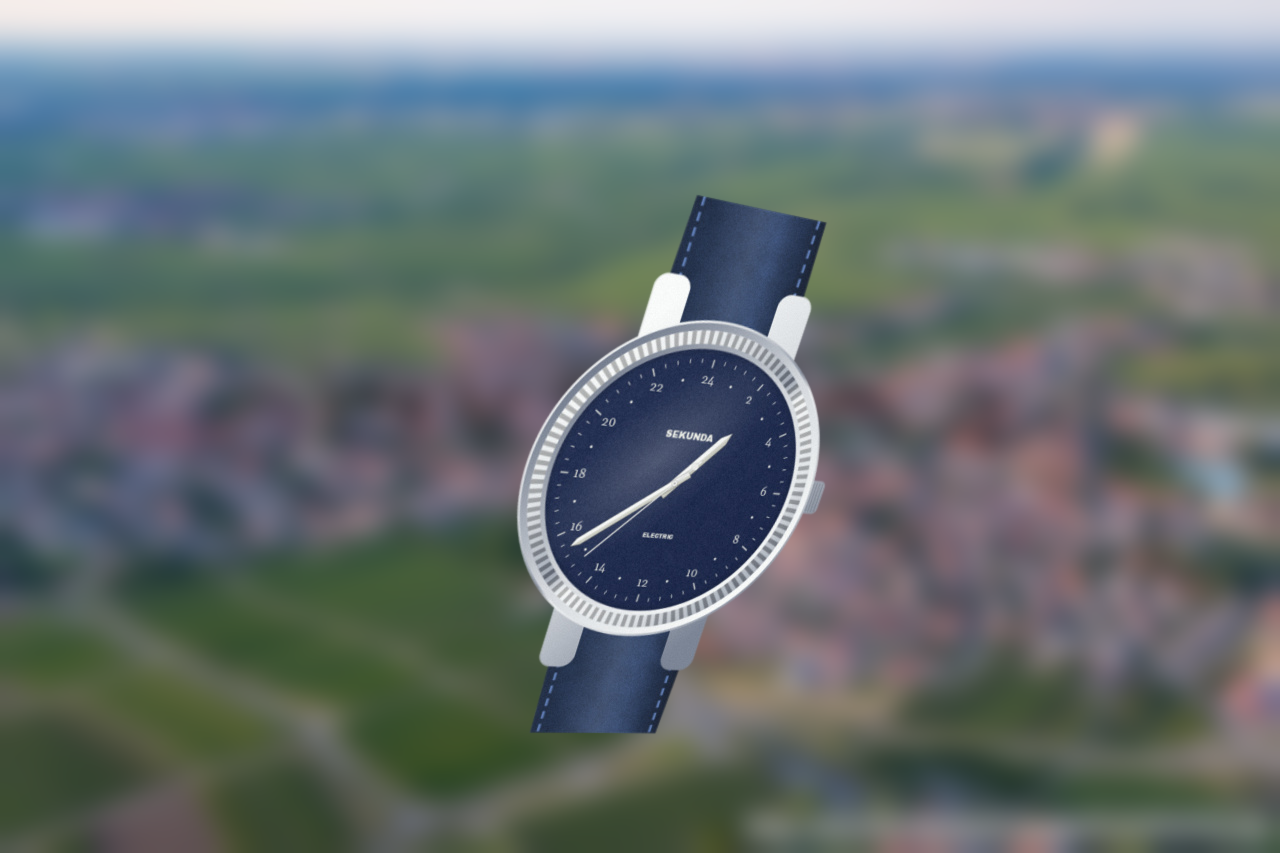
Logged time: 2.38.37
